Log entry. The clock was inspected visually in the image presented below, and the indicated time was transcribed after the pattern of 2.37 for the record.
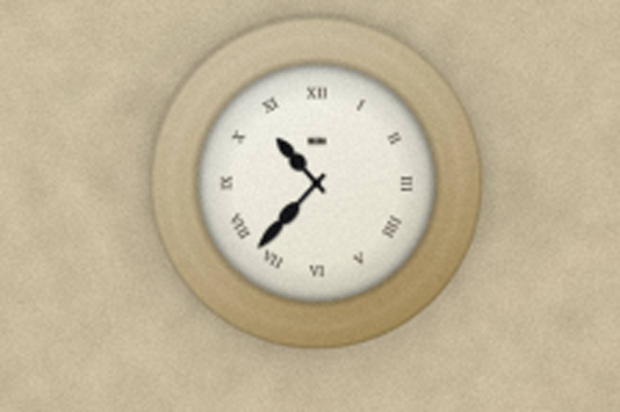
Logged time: 10.37
